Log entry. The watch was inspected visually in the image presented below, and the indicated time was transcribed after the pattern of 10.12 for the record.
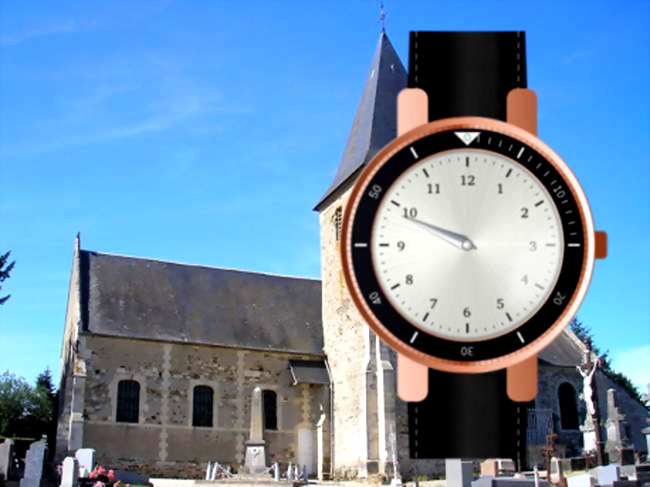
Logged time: 9.49
